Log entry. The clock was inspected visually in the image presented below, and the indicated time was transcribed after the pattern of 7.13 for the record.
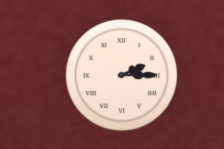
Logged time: 2.15
